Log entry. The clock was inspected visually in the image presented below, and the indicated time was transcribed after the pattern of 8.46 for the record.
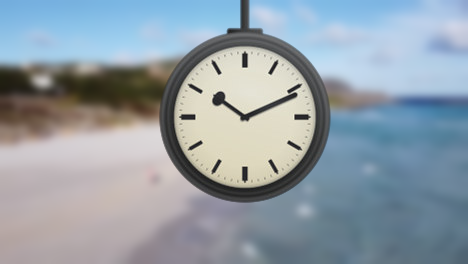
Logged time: 10.11
